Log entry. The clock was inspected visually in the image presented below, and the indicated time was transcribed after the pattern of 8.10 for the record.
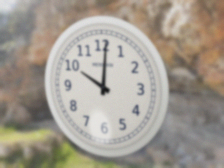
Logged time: 10.01
